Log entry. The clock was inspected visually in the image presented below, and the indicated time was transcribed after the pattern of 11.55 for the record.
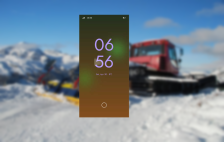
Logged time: 6.56
